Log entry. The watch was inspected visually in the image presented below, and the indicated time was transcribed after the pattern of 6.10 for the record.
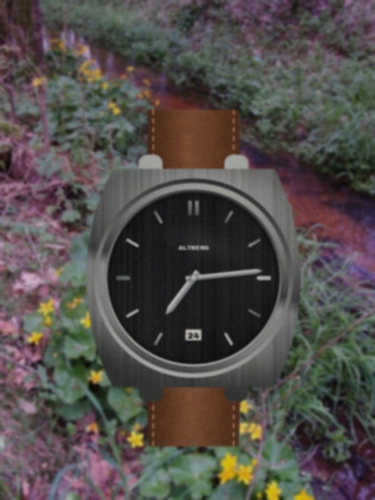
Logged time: 7.14
